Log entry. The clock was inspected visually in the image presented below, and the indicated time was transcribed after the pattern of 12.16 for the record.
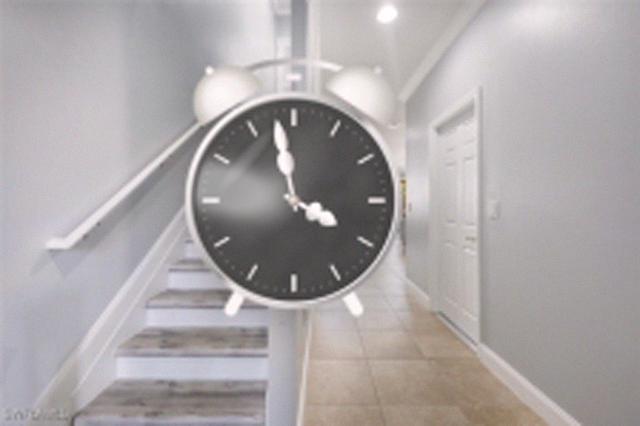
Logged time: 3.58
